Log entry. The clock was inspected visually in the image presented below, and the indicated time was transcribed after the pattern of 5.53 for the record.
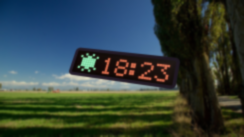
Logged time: 18.23
